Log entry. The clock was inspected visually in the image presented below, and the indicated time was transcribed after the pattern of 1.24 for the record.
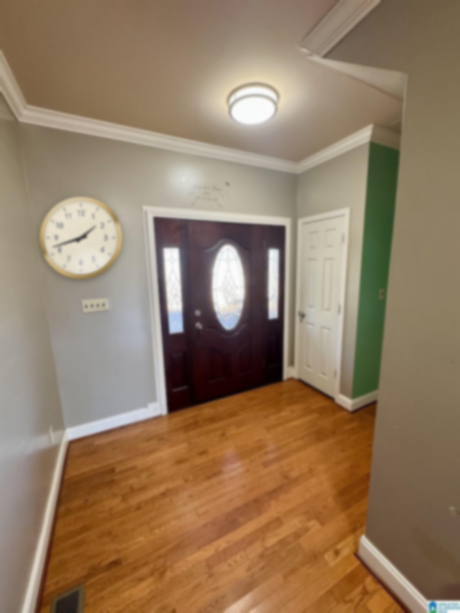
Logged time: 1.42
